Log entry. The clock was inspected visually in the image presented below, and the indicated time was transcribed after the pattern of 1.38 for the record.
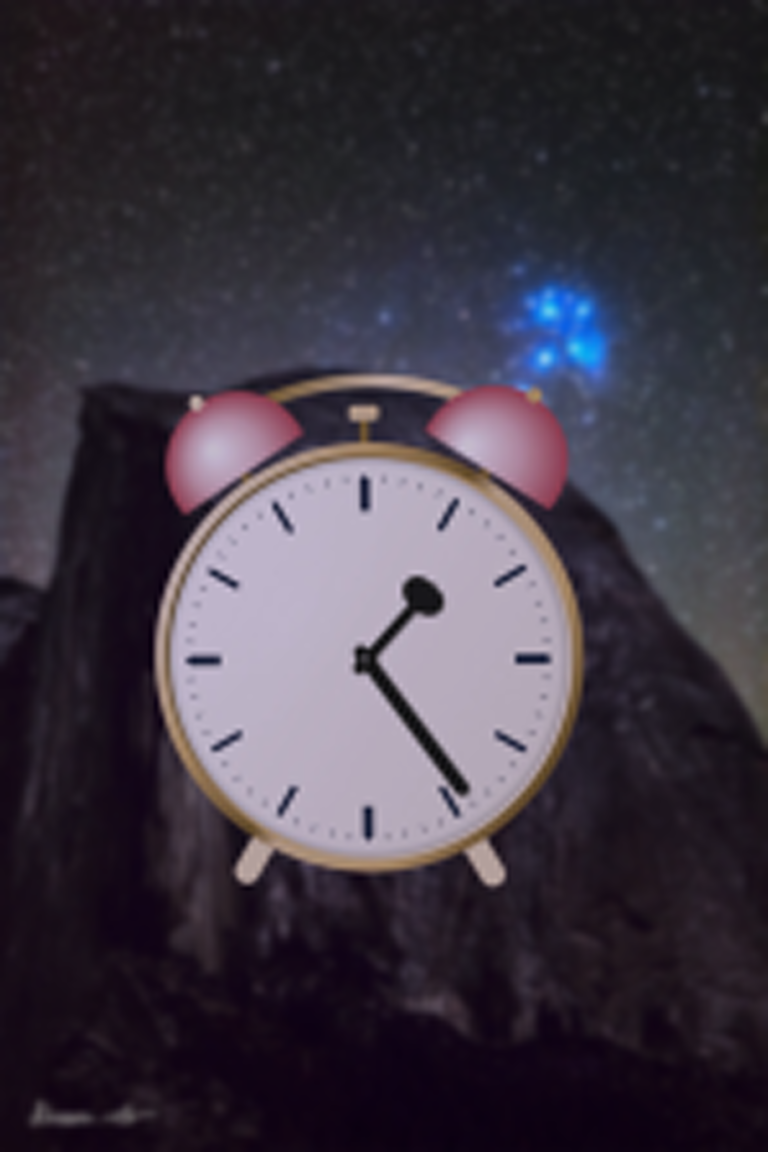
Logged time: 1.24
